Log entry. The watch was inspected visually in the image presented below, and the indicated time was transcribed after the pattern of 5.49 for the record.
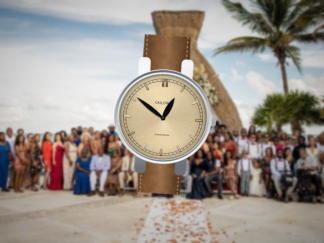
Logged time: 12.51
